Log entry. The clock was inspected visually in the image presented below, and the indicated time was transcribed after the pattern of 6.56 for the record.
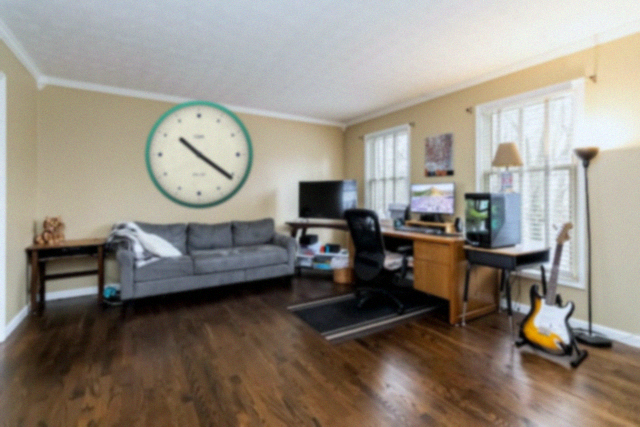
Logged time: 10.21
